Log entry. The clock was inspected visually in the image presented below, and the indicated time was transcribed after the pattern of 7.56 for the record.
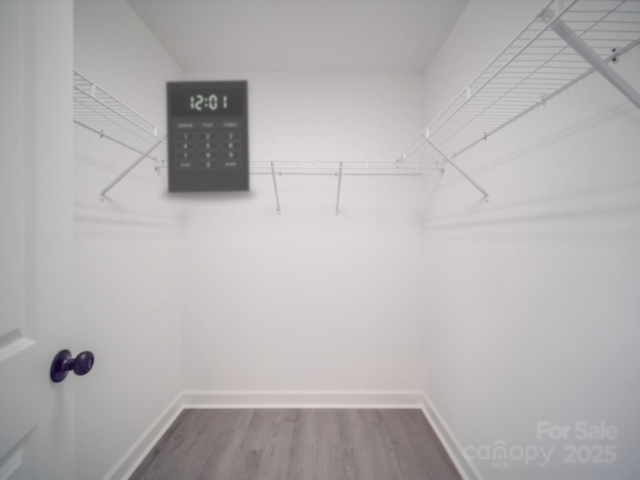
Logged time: 12.01
